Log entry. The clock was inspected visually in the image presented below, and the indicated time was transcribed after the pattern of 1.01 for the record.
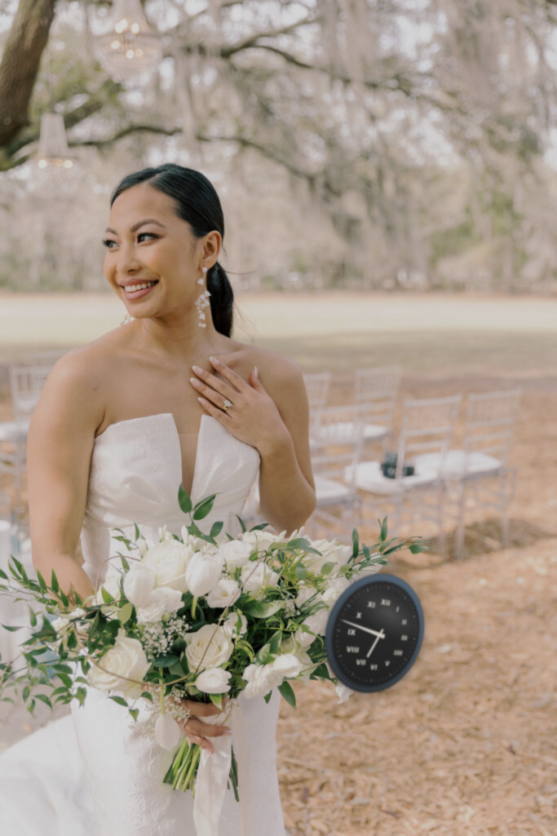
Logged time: 6.47
